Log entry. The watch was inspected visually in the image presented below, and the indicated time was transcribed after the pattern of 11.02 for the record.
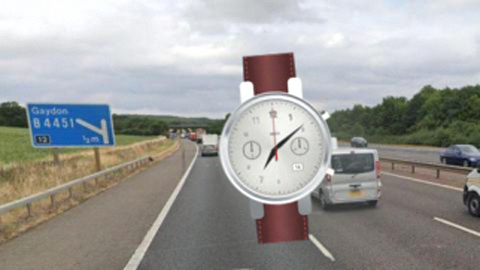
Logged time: 7.09
